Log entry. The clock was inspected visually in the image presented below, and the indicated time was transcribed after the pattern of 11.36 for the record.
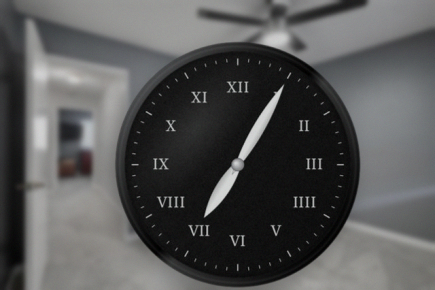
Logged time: 7.05
